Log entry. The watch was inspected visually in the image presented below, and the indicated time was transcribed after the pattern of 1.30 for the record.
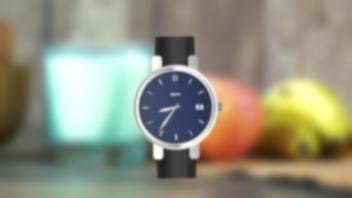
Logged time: 8.36
